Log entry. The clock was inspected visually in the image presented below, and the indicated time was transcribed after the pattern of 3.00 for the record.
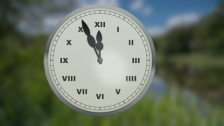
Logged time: 11.56
